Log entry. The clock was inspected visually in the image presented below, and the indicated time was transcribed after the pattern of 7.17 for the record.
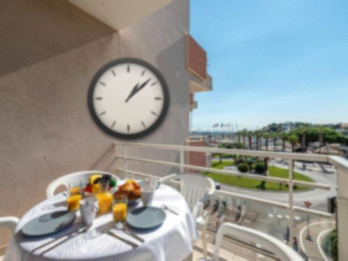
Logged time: 1.08
